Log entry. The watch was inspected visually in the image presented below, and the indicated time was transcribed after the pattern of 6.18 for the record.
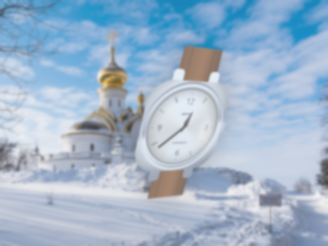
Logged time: 12.38
